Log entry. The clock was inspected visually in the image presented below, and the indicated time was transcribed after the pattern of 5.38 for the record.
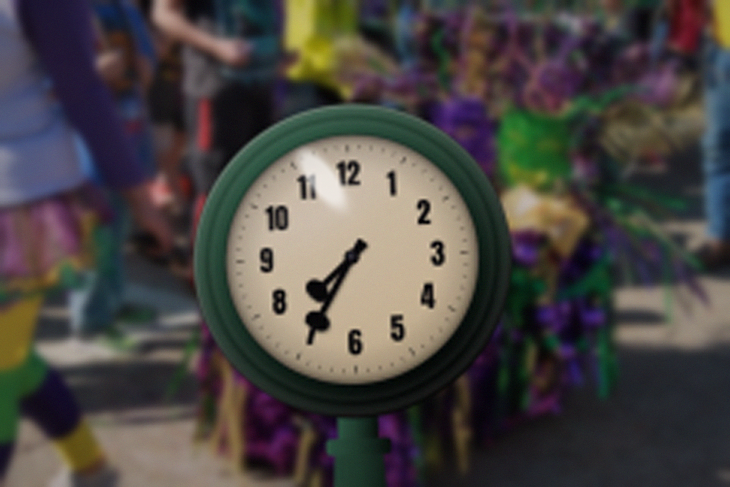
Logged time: 7.35
